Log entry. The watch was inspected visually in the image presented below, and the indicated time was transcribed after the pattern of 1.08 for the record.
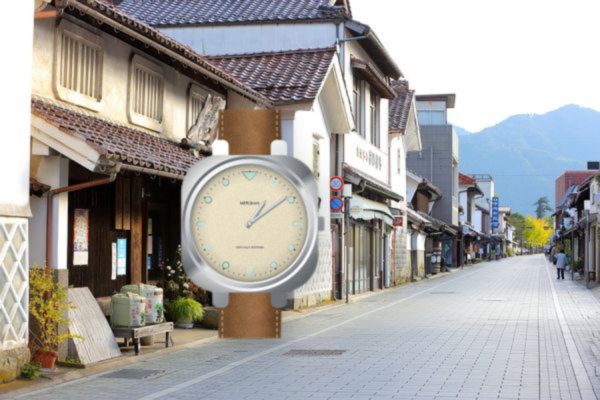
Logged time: 1.09
